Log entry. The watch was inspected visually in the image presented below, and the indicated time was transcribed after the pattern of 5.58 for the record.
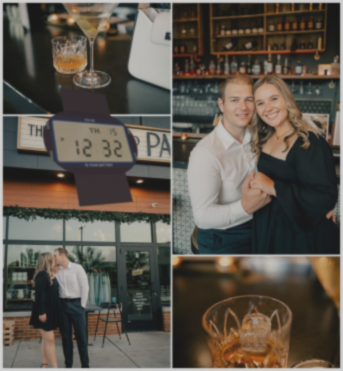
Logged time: 12.32
